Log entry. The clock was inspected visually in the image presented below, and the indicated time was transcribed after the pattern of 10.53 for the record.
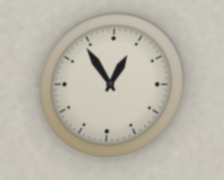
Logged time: 12.54
